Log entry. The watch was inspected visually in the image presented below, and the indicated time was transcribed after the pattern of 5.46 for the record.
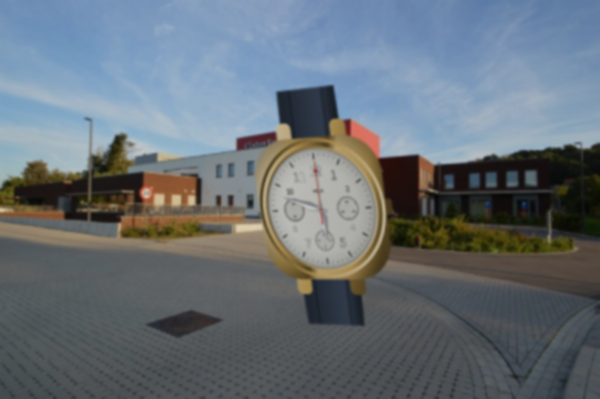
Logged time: 5.48
